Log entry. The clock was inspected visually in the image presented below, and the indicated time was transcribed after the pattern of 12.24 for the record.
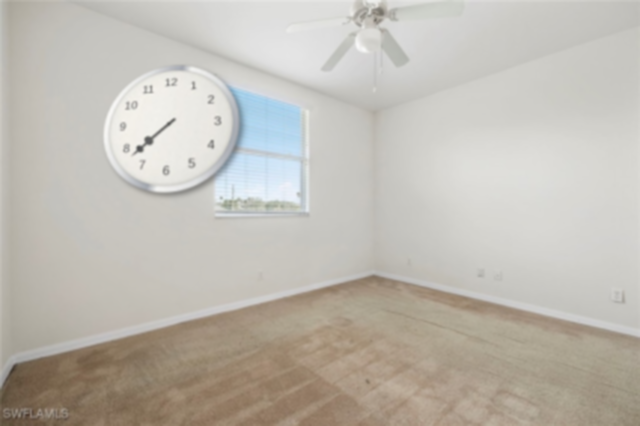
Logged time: 7.38
